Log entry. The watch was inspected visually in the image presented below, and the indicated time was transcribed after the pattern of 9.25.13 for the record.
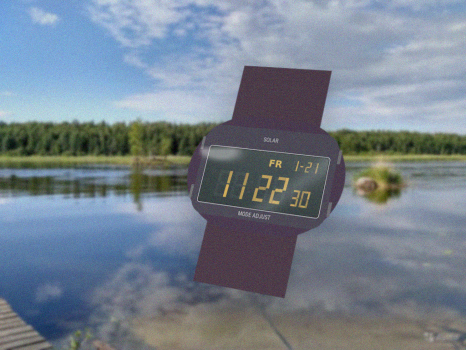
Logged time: 11.22.30
